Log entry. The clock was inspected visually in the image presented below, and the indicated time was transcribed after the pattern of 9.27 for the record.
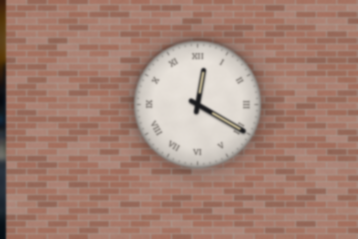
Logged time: 12.20
